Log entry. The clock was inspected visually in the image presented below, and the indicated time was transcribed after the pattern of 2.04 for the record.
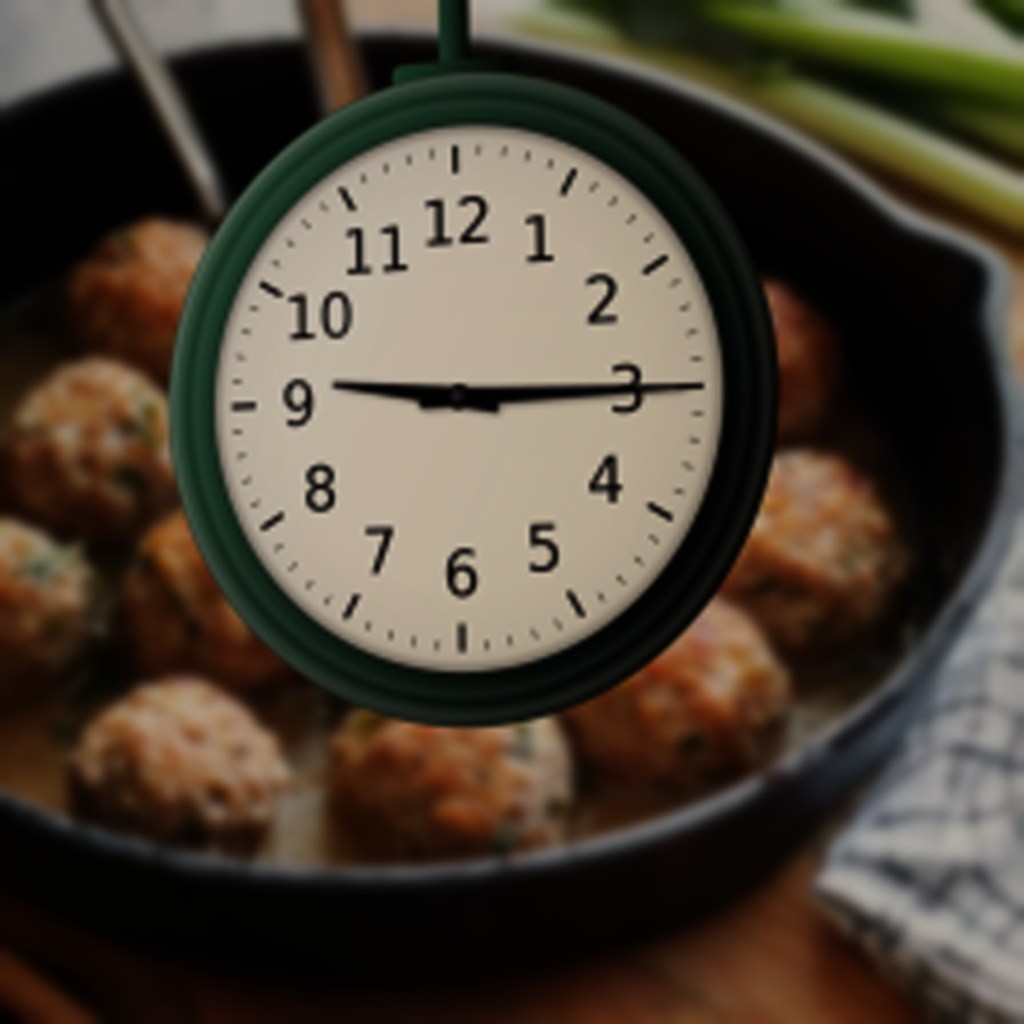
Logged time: 9.15
